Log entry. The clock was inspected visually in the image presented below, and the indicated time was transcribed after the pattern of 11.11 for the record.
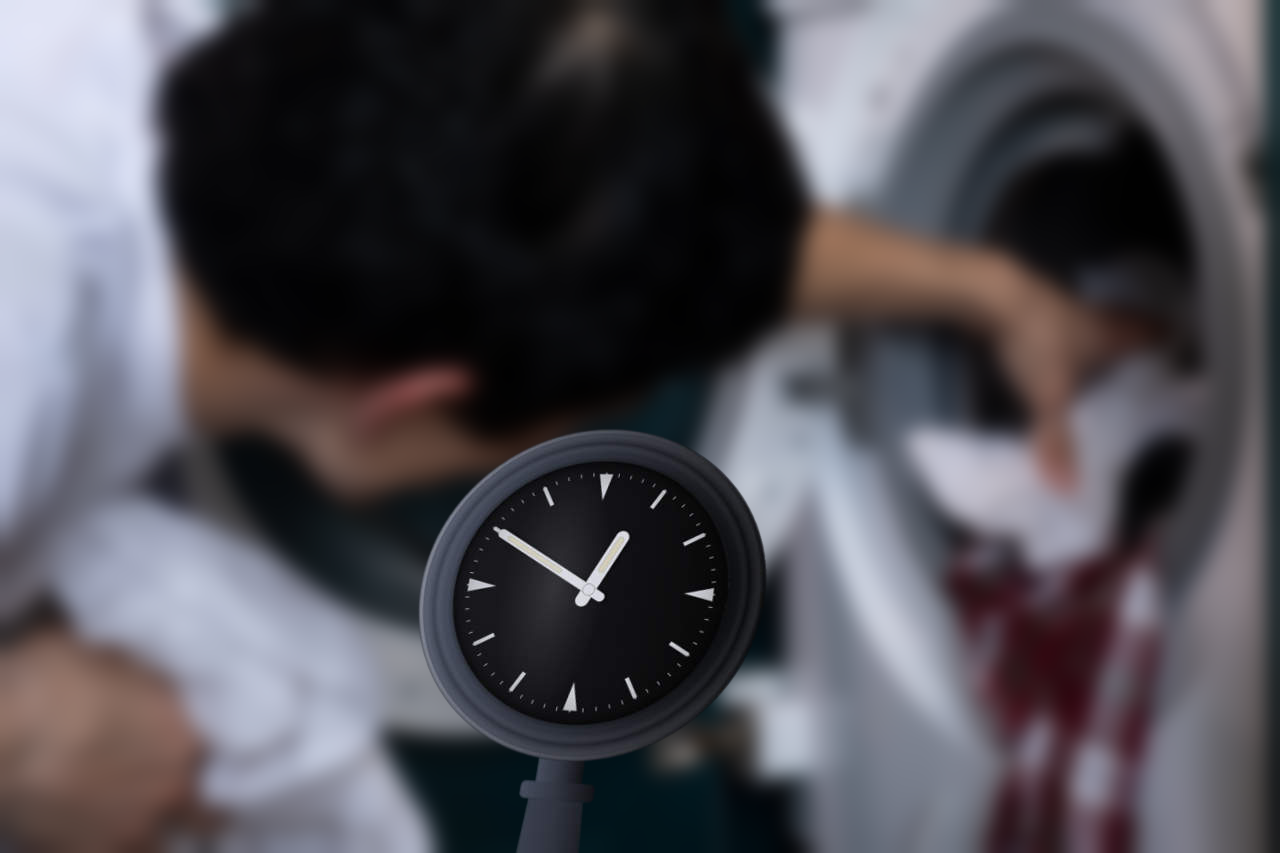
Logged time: 12.50
